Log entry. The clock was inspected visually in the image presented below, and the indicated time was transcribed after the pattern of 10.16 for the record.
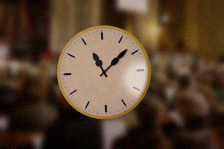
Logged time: 11.08
